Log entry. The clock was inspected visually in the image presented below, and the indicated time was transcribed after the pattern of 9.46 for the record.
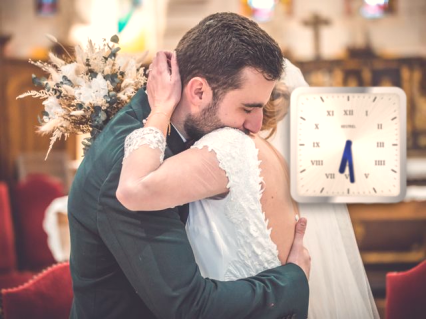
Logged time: 6.29
